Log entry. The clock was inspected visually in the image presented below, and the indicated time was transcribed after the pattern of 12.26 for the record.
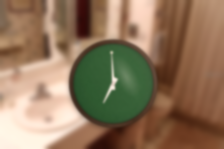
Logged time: 7.00
